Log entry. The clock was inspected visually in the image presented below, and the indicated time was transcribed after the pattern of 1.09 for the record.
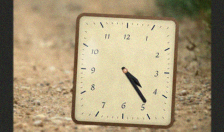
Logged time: 4.24
